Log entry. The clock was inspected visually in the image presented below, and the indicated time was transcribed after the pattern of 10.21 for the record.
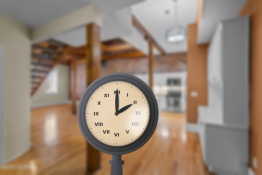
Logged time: 2.00
